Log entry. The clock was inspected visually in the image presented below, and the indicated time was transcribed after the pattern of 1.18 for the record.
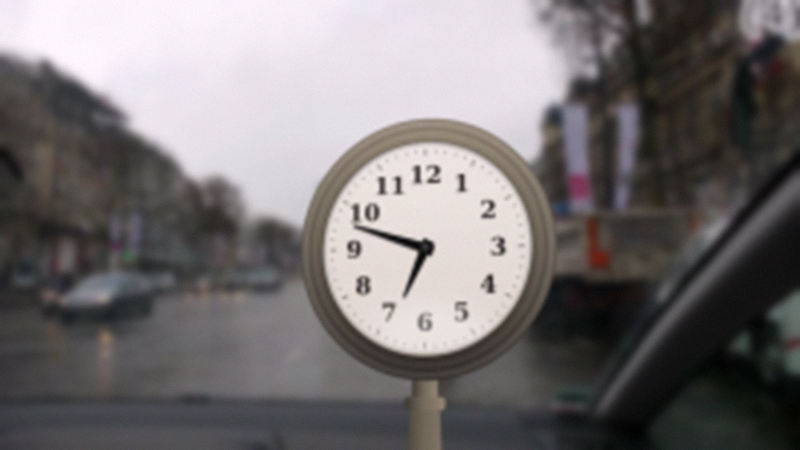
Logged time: 6.48
